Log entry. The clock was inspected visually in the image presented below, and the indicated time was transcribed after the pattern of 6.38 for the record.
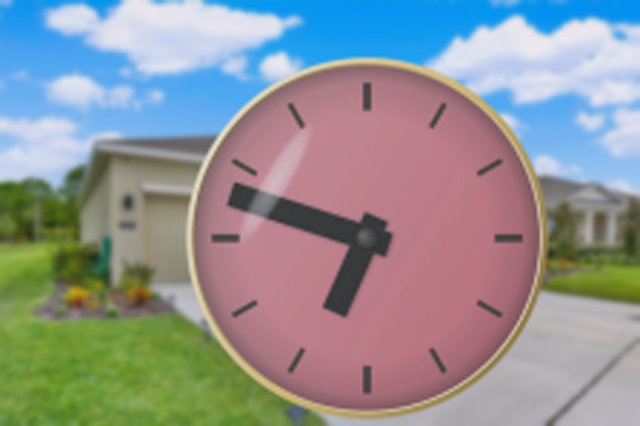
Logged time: 6.48
